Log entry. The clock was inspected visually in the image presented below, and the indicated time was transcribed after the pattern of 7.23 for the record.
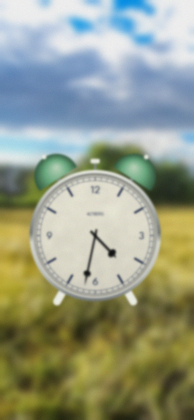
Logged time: 4.32
